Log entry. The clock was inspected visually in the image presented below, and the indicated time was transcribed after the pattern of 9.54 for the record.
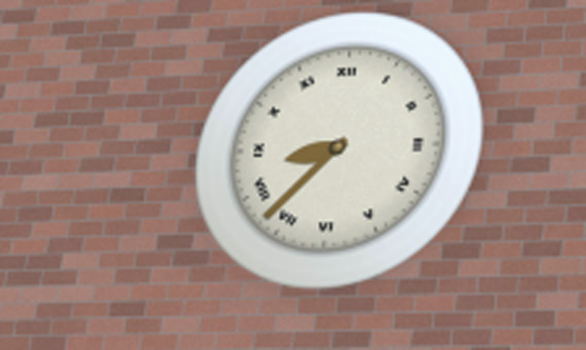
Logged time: 8.37
